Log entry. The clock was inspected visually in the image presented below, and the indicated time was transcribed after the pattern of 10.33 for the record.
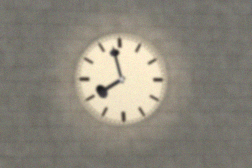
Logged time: 7.58
